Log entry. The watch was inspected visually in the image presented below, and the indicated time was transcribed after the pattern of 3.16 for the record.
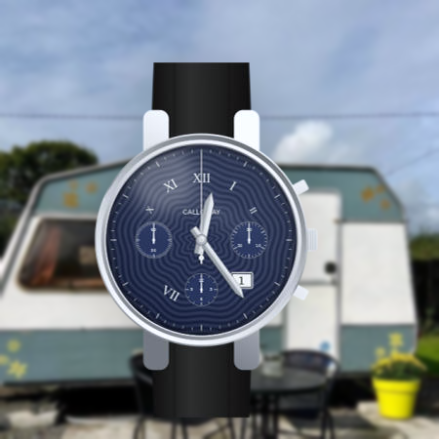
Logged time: 12.24
